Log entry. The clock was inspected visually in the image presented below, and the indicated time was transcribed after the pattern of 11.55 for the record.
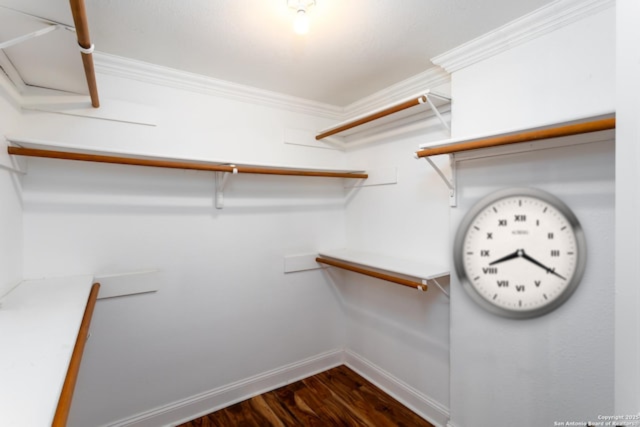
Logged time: 8.20
